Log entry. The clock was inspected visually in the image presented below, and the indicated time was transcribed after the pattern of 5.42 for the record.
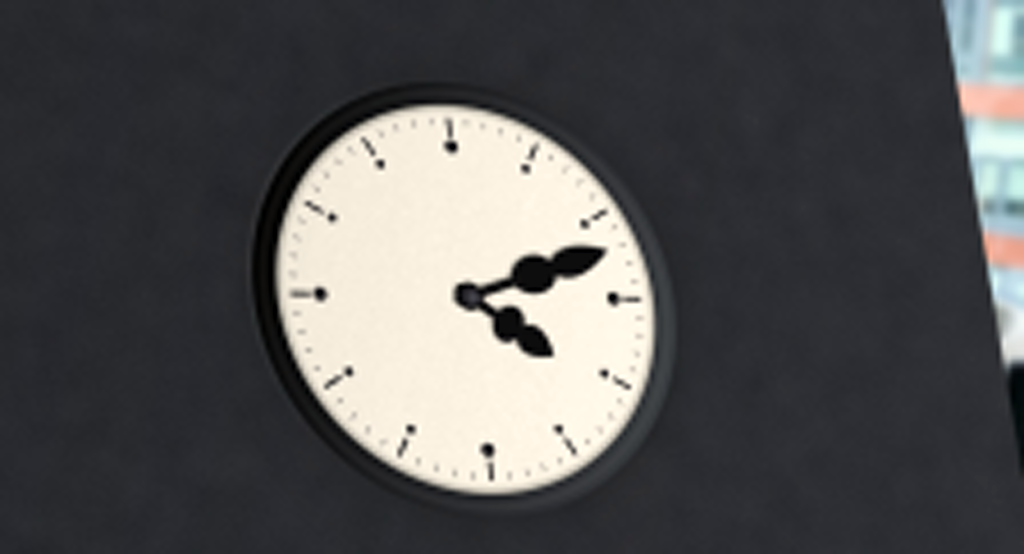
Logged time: 4.12
